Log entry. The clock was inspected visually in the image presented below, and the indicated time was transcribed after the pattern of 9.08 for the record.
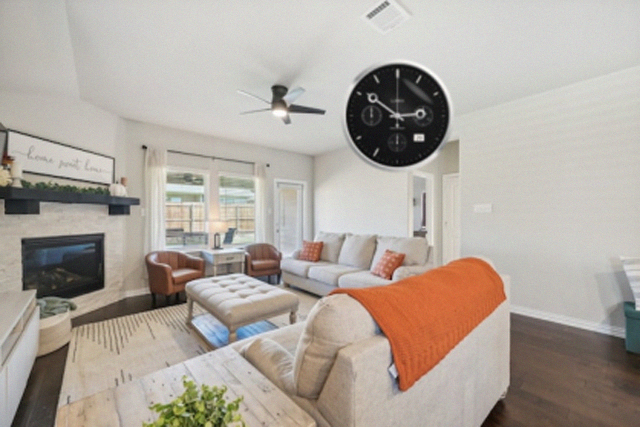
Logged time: 2.51
